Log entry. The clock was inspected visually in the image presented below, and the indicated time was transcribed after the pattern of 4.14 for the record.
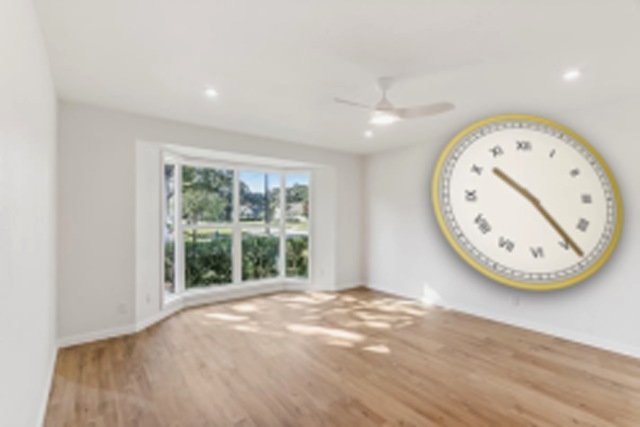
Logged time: 10.24
